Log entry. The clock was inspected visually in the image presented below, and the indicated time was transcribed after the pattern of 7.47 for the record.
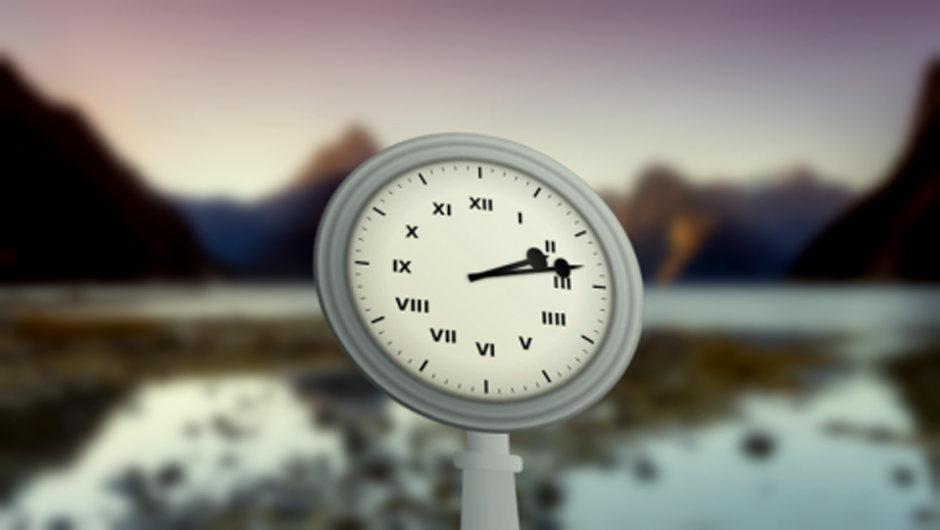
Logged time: 2.13
